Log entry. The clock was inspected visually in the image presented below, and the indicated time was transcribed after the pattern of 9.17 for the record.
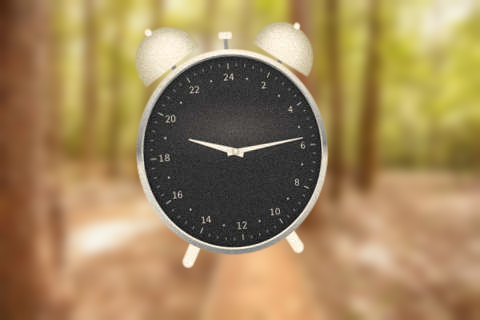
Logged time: 19.14
